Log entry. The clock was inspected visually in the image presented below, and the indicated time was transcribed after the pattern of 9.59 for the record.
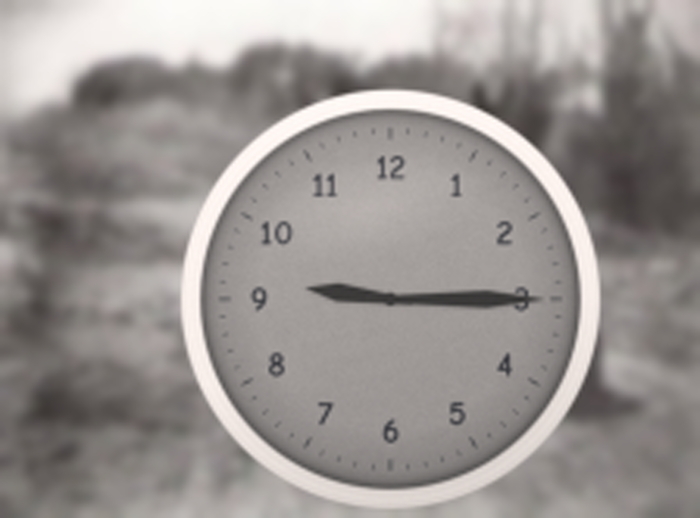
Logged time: 9.15
